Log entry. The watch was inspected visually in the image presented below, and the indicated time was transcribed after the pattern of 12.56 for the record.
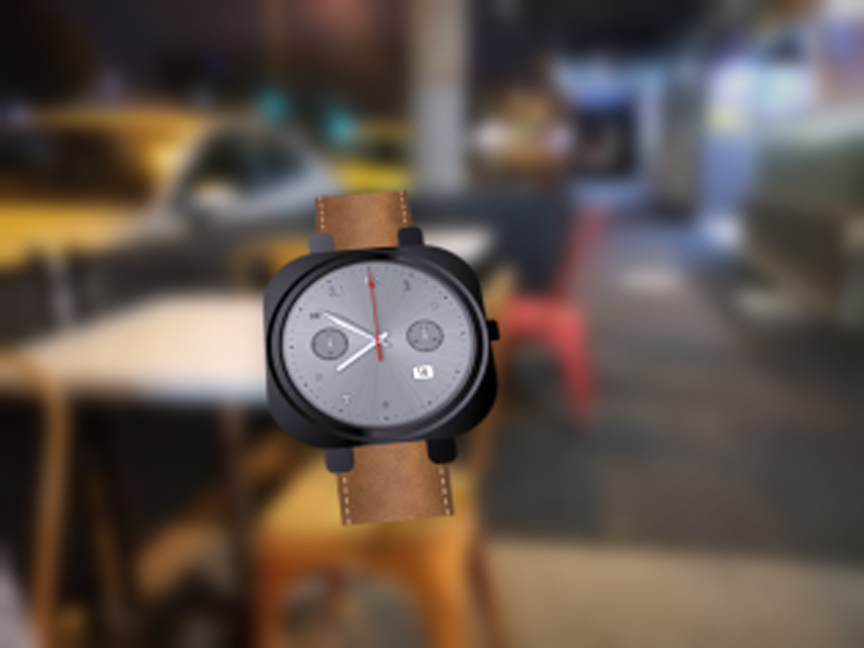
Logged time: 7.51
